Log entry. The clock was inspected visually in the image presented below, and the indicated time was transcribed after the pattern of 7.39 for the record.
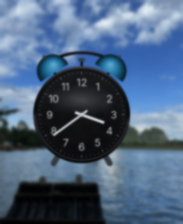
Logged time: 3.39
